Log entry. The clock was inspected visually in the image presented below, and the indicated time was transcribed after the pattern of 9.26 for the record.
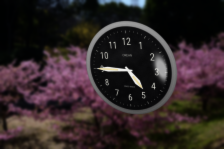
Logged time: 4.45
